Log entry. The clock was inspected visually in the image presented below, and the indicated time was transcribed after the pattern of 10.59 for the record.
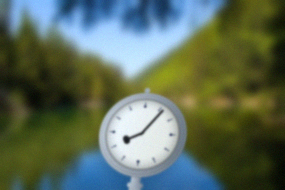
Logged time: 8.06
